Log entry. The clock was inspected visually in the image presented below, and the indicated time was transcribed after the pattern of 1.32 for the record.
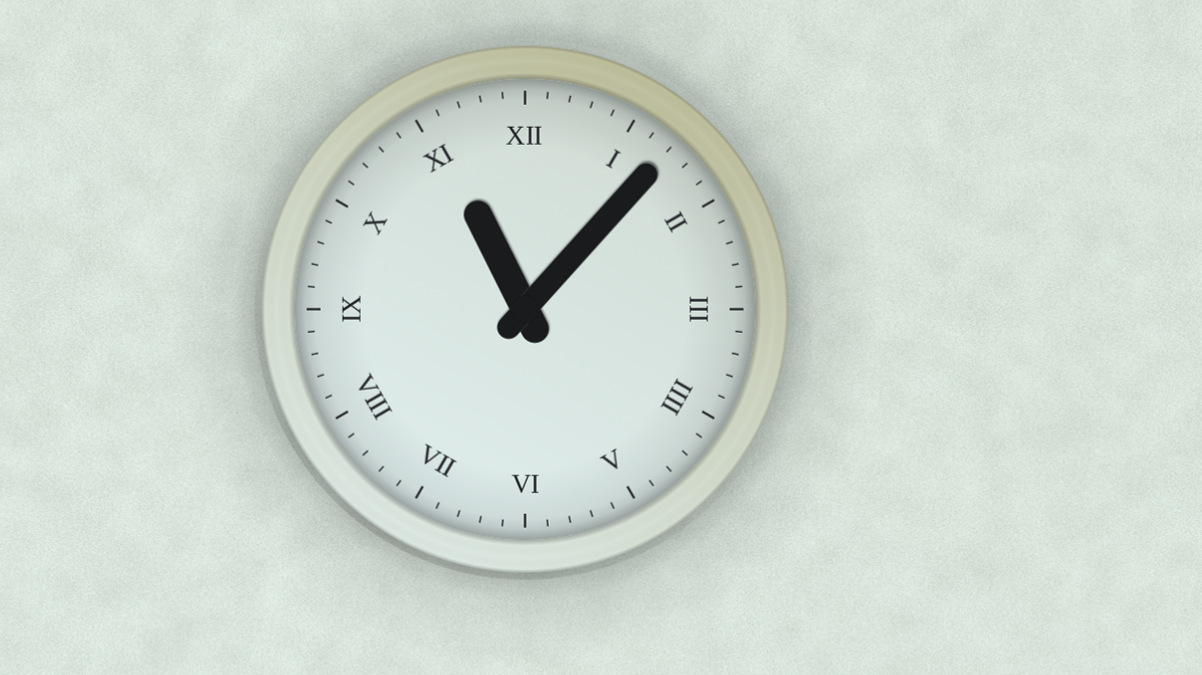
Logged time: 11.07
